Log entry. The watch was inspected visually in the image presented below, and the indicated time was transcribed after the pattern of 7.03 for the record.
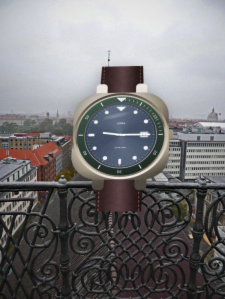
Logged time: 9.15
